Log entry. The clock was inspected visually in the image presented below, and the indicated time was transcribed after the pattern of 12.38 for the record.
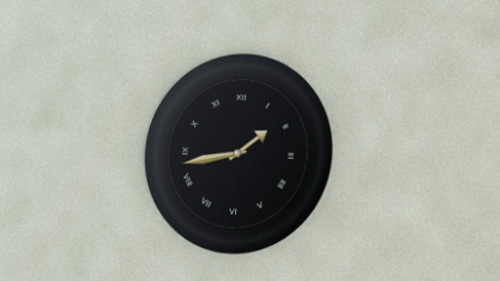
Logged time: 1.43
